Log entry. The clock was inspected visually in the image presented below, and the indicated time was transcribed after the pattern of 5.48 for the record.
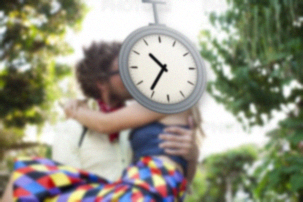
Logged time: 10.36
